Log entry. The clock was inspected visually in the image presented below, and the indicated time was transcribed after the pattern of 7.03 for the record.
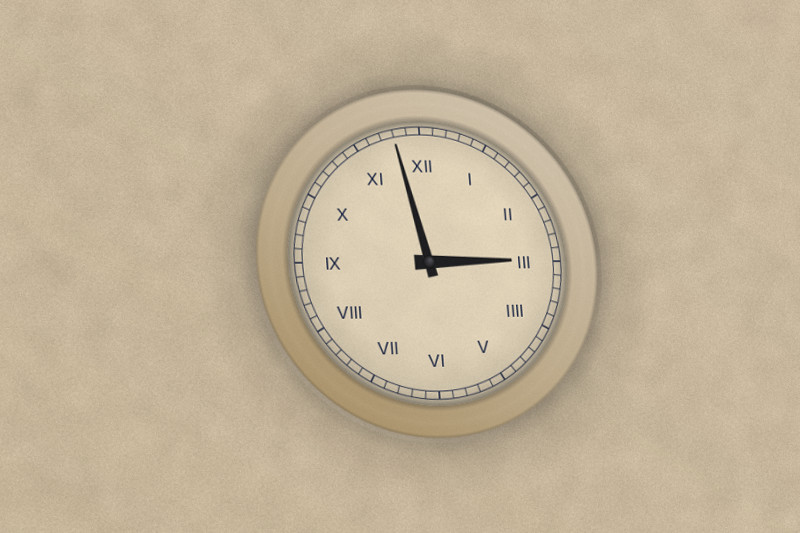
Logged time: 2.58
